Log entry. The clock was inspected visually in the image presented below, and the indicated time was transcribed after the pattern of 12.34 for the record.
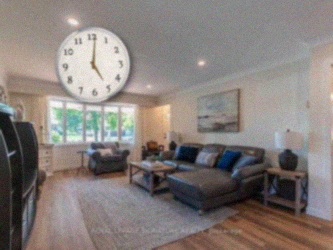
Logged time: 5.01
